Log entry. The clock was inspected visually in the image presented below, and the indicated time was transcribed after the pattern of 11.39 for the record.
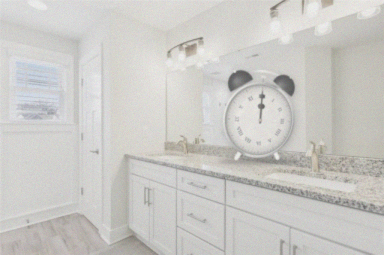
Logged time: 12.00
